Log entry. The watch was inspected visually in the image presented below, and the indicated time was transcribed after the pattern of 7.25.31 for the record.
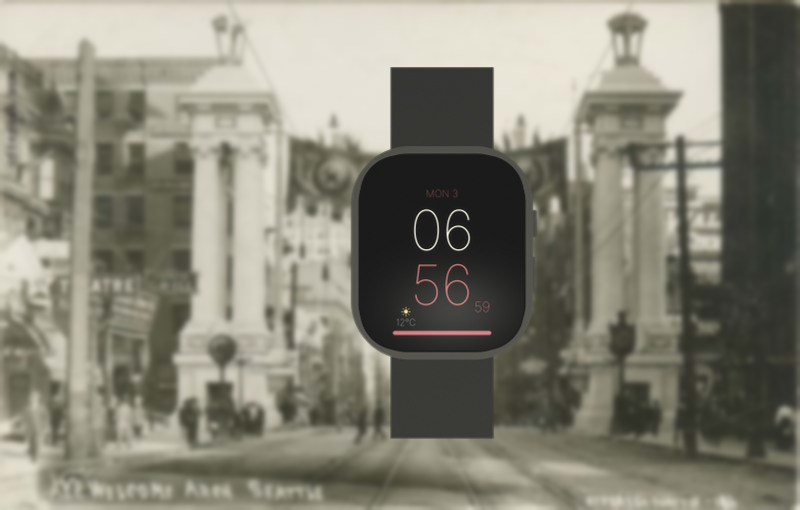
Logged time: 6.56.59
